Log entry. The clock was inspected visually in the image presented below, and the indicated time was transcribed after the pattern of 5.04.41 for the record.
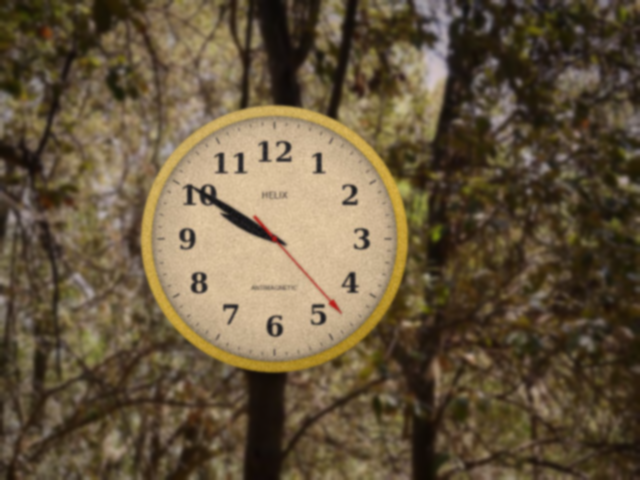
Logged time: 9.50.23
